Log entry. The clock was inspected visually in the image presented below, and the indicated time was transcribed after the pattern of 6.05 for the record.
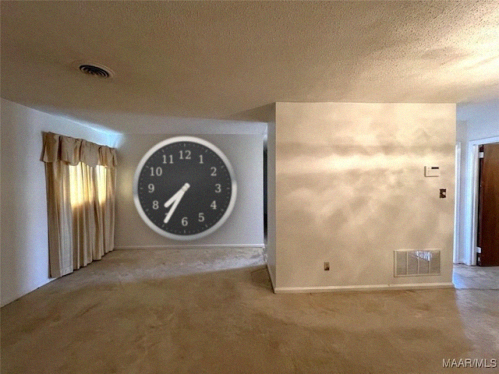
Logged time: 7.35
